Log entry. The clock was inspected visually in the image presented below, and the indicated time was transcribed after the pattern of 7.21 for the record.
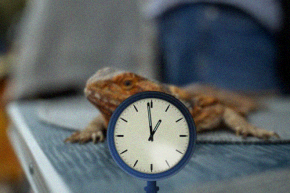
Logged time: 12.59
